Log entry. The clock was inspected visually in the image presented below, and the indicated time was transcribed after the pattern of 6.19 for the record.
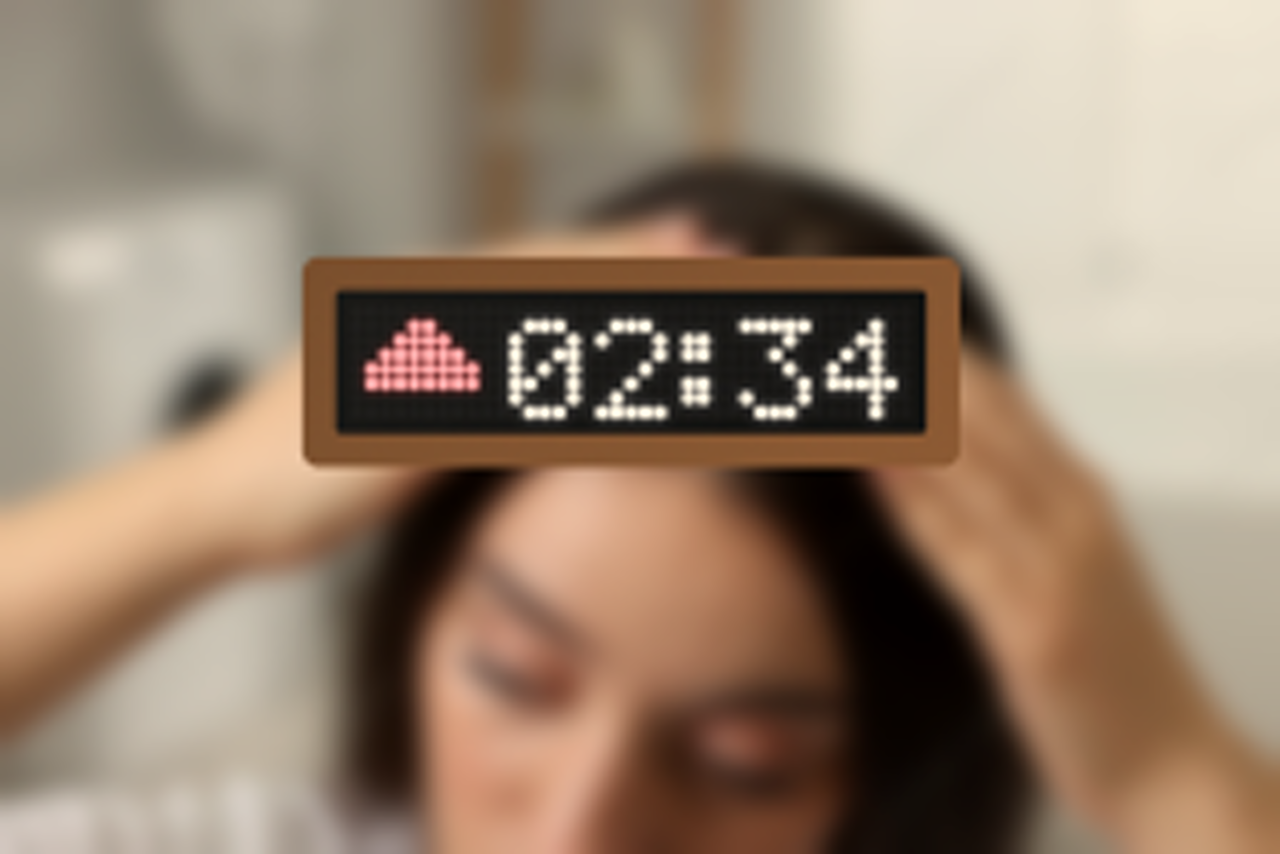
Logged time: 2.34
